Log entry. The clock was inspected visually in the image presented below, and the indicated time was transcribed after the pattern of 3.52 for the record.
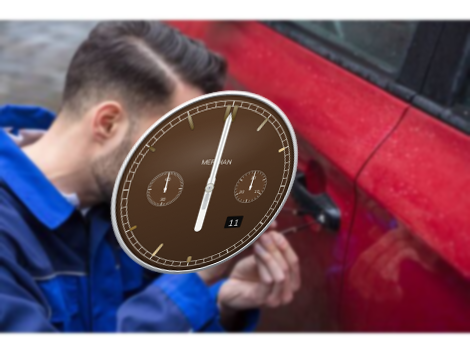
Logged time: 6.00
